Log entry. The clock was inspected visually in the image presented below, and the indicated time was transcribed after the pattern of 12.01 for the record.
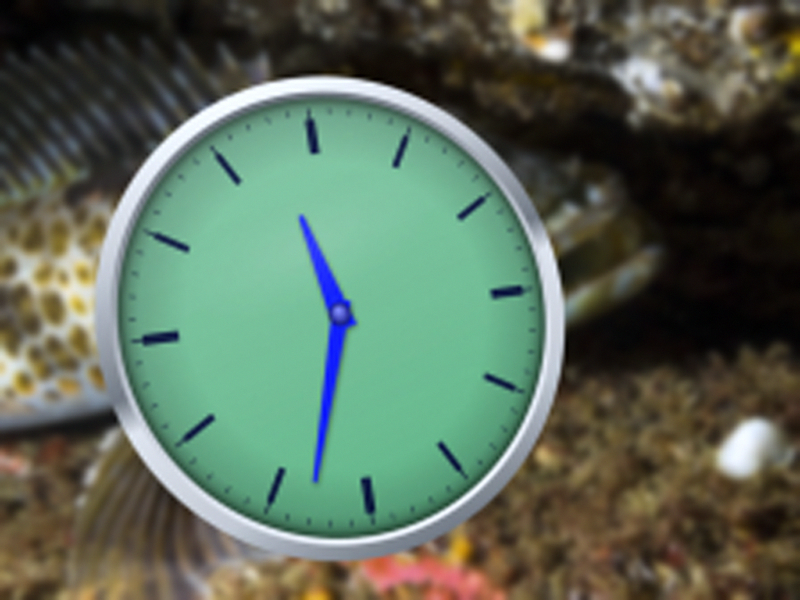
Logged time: 11.33
